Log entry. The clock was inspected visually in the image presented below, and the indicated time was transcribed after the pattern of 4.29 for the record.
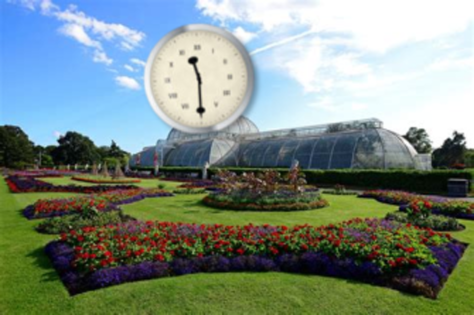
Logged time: 11.30
